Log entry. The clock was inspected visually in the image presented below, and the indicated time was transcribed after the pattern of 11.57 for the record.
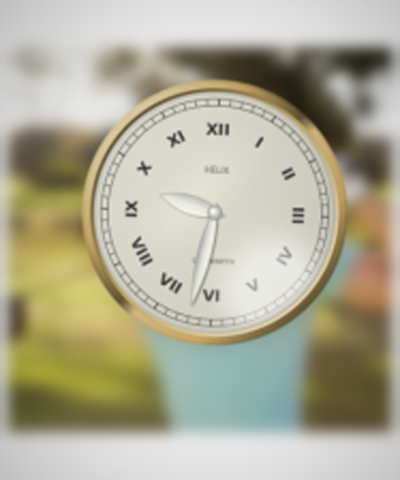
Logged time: 9.32
